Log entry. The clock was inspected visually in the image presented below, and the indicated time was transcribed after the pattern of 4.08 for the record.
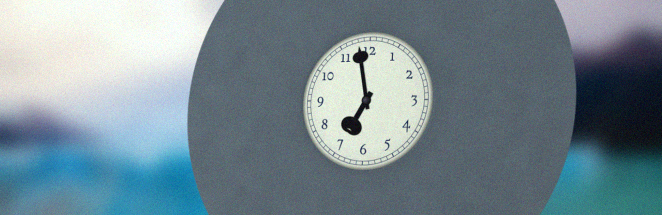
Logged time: 6.58
